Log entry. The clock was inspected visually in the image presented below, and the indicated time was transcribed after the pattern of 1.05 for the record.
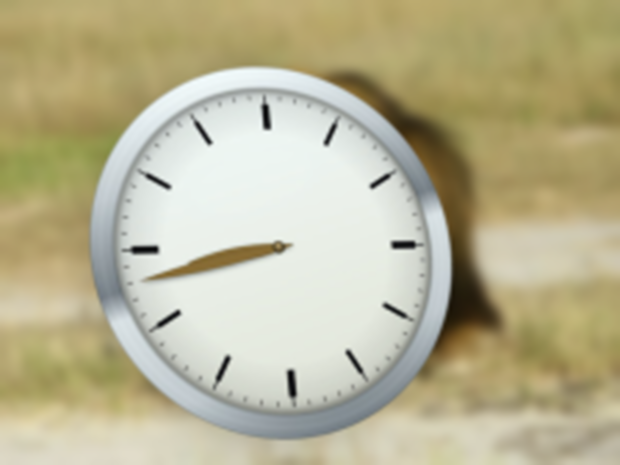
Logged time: 8.43
